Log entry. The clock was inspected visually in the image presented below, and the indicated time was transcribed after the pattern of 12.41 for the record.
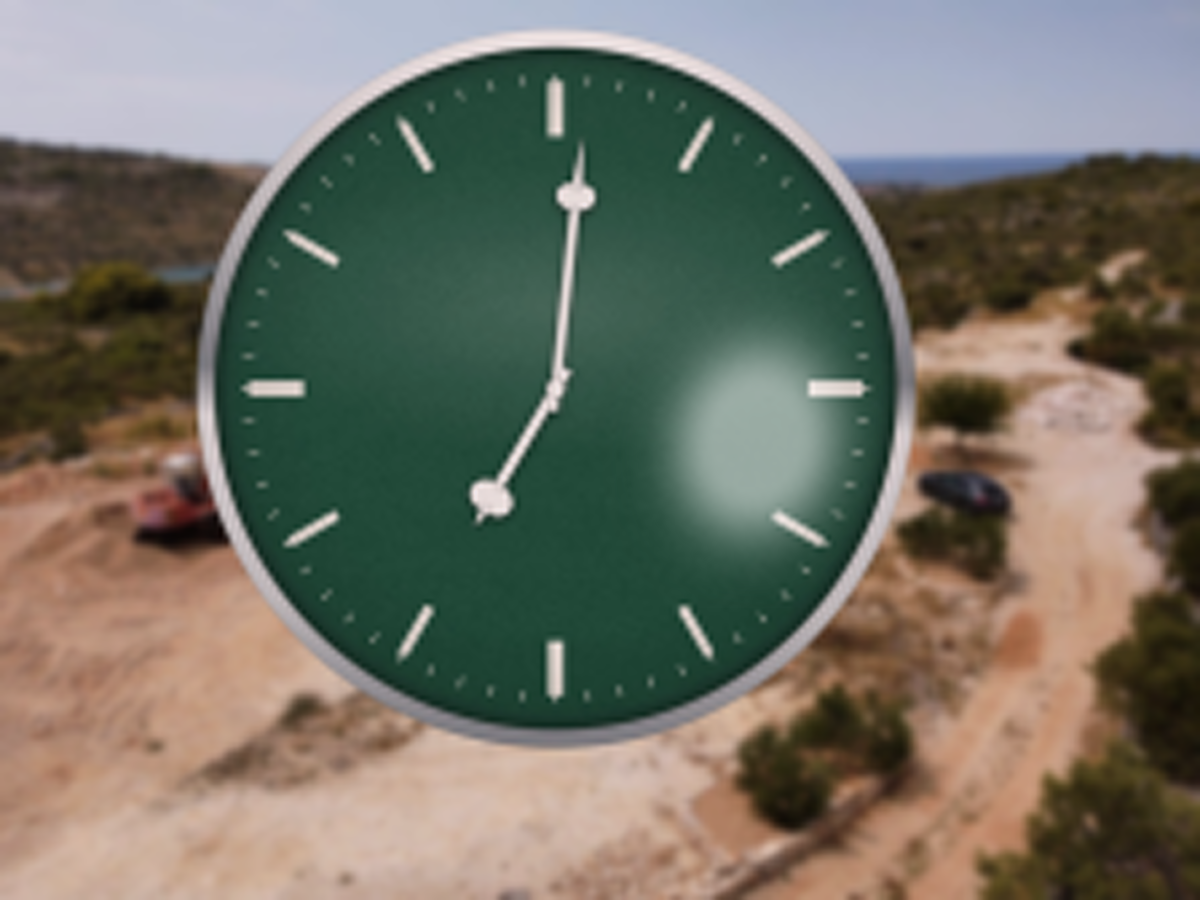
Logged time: 7.01
